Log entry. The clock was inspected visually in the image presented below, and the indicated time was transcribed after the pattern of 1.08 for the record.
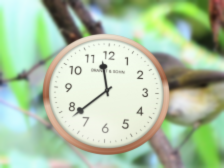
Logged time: 11.38
